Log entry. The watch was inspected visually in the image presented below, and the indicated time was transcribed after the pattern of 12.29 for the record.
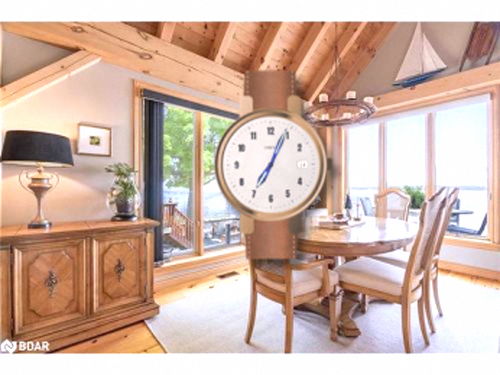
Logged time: 7.04
